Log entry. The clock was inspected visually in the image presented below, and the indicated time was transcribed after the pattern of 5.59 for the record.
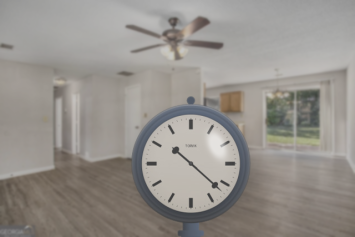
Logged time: 10.22
